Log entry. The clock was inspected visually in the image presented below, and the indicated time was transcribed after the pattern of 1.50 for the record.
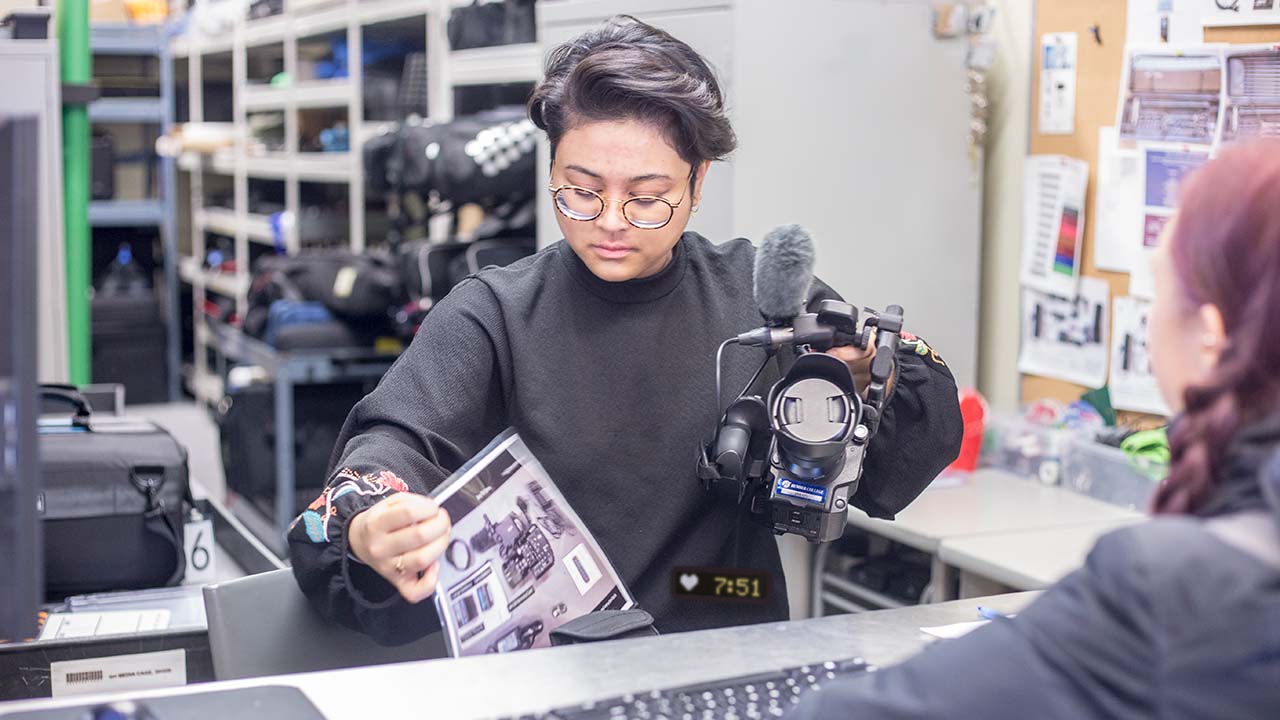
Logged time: 7.51
